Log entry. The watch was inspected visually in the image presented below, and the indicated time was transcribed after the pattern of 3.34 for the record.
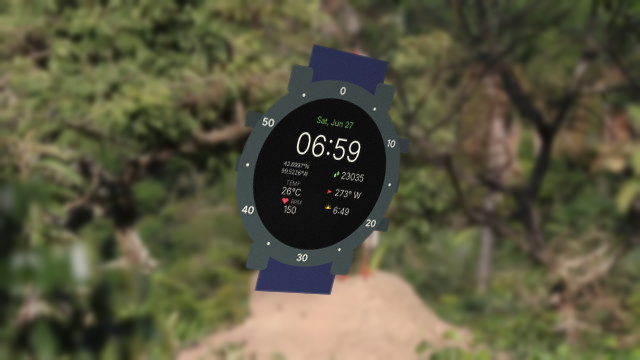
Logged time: 6.59
